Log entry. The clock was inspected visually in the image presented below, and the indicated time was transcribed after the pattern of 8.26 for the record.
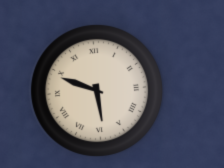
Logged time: 5.49
